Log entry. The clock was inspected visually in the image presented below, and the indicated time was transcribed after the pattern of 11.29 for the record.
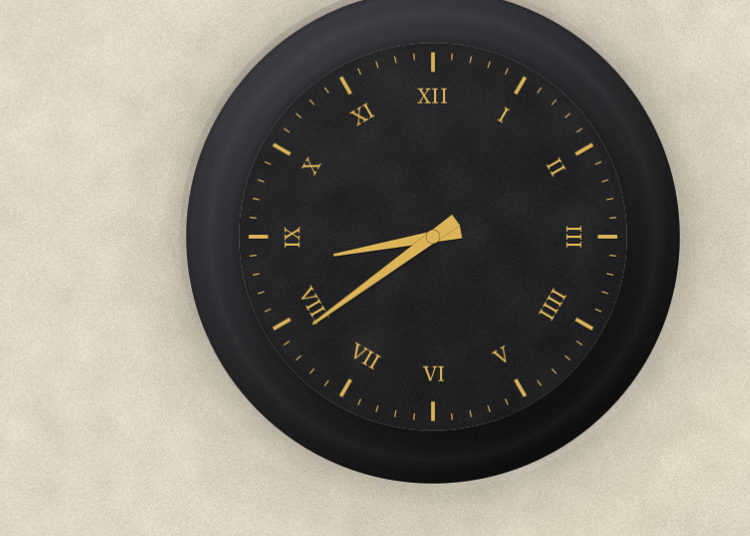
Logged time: 8.39
